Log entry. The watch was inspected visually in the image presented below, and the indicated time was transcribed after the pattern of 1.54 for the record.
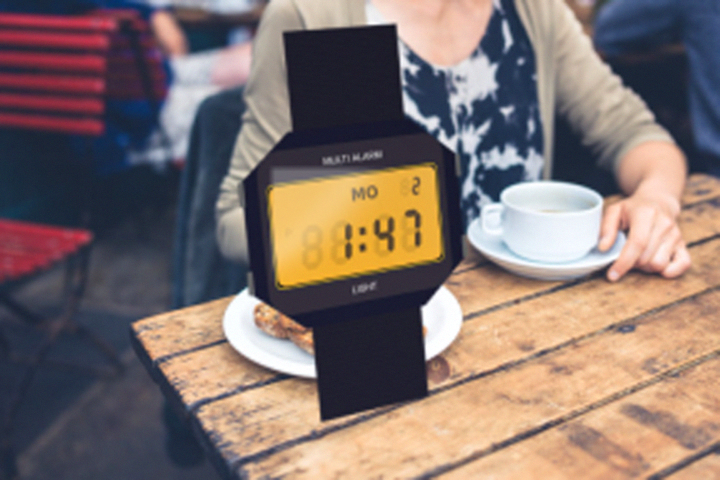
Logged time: 1.47
